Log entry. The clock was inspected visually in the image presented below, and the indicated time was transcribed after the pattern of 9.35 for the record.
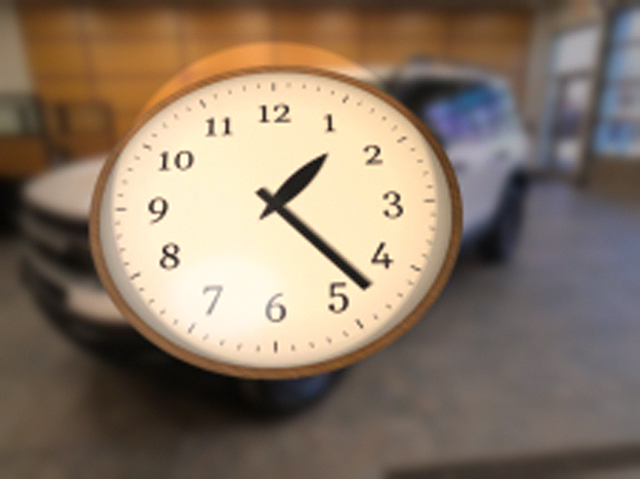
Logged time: 1.23
